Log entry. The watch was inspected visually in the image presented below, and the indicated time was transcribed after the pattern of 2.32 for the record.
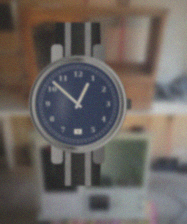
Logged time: 12.52
